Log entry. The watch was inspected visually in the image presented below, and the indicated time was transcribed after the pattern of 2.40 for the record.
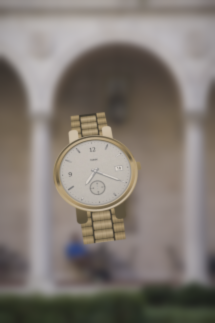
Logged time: 7.20
